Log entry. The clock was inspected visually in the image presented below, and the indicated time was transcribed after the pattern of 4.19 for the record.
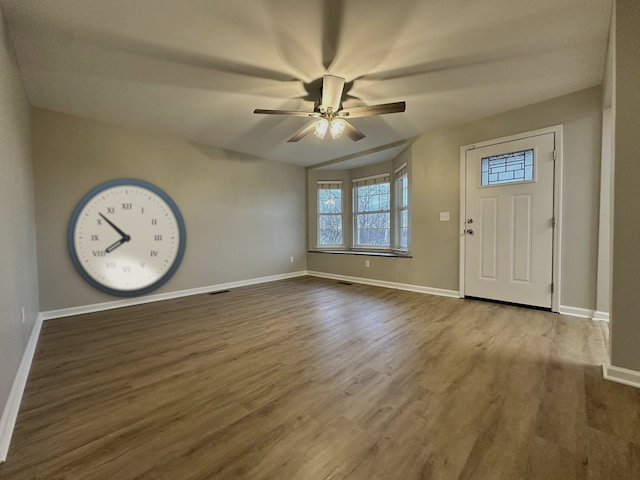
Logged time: 7.52
